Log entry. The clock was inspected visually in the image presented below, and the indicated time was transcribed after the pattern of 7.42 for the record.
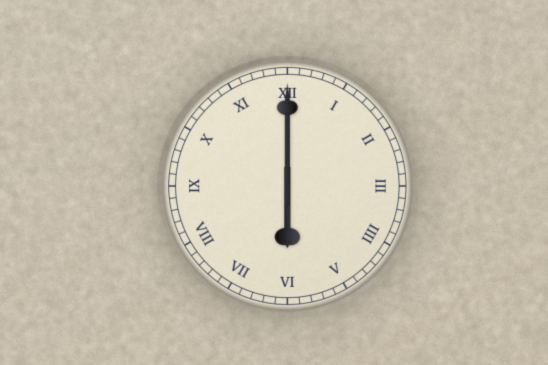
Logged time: 6.00
